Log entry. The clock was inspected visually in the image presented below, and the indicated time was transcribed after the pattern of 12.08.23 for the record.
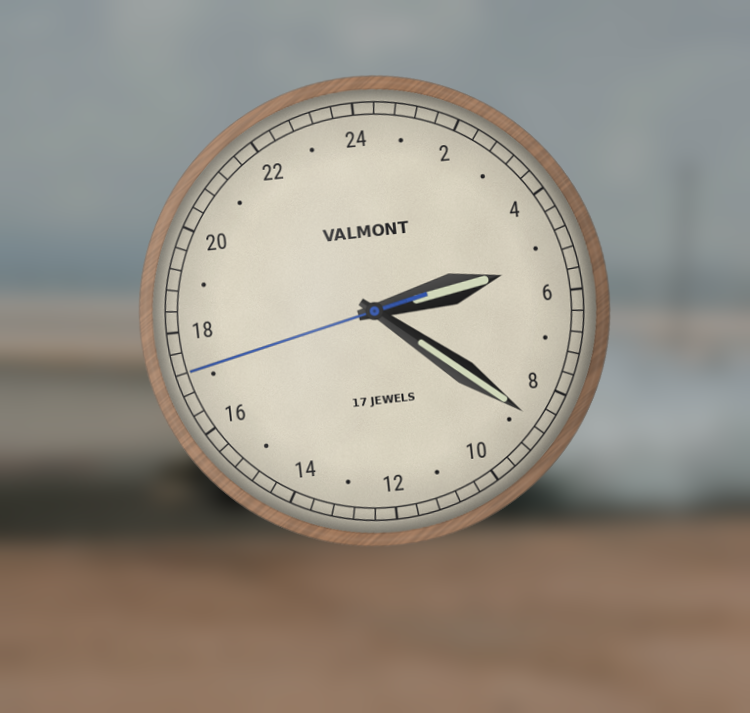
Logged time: 5.21.43
